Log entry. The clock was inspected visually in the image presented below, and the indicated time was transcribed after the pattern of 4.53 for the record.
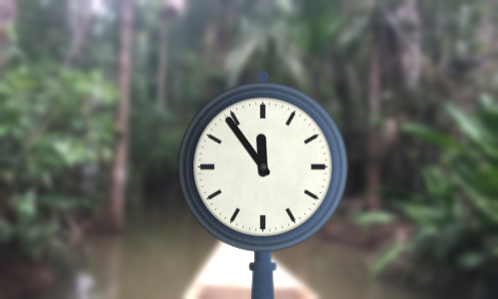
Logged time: 11.54
